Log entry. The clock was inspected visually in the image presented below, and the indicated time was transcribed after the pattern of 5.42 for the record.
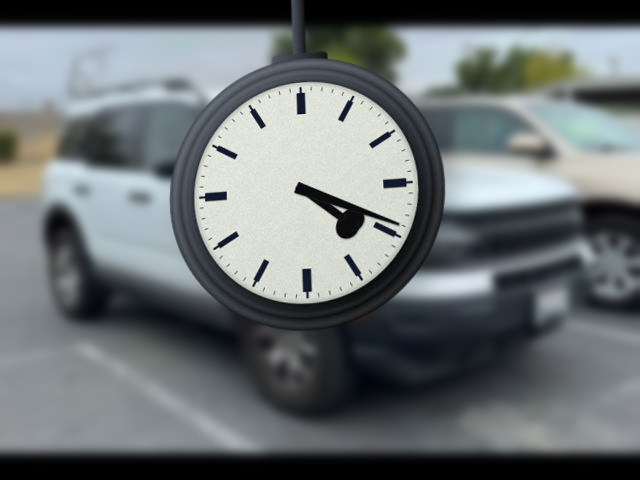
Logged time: 4.19
